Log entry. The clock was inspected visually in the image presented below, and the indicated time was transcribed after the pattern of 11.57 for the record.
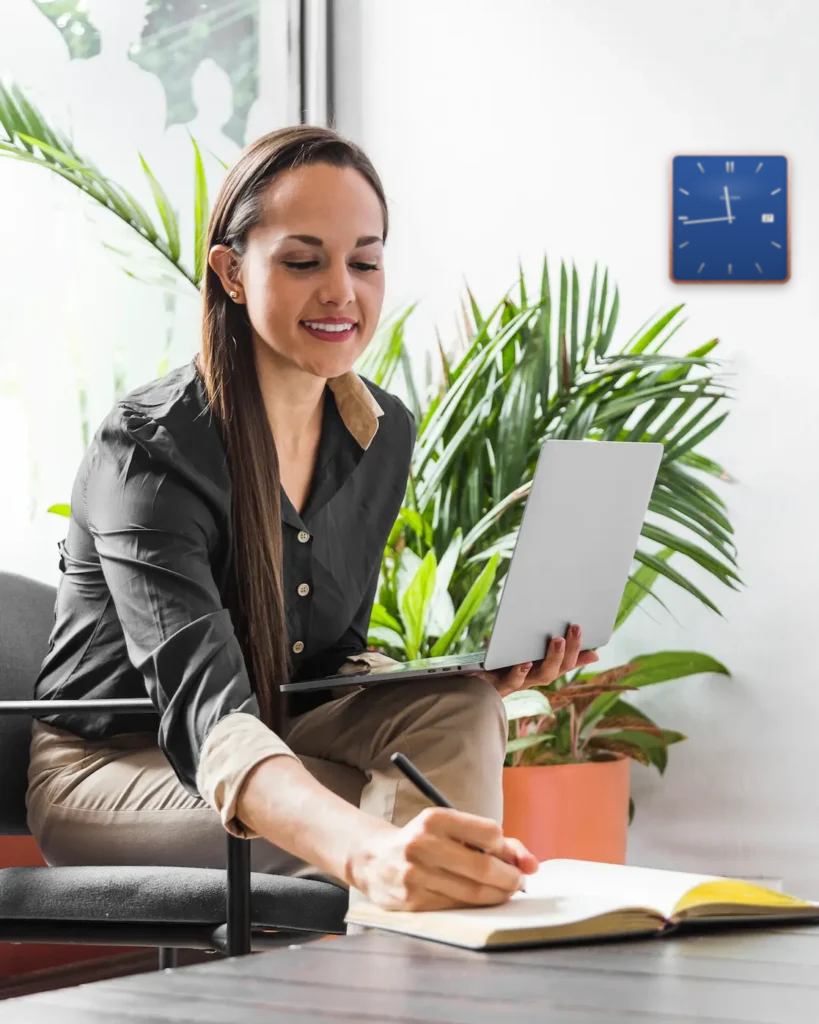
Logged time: 11.44
